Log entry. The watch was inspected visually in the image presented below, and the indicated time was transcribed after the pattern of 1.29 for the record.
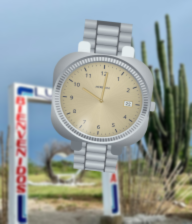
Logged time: 10.01
